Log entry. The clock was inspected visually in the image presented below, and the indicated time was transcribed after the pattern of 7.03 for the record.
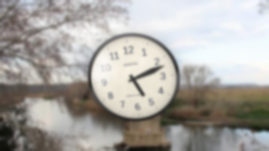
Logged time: 5.12
